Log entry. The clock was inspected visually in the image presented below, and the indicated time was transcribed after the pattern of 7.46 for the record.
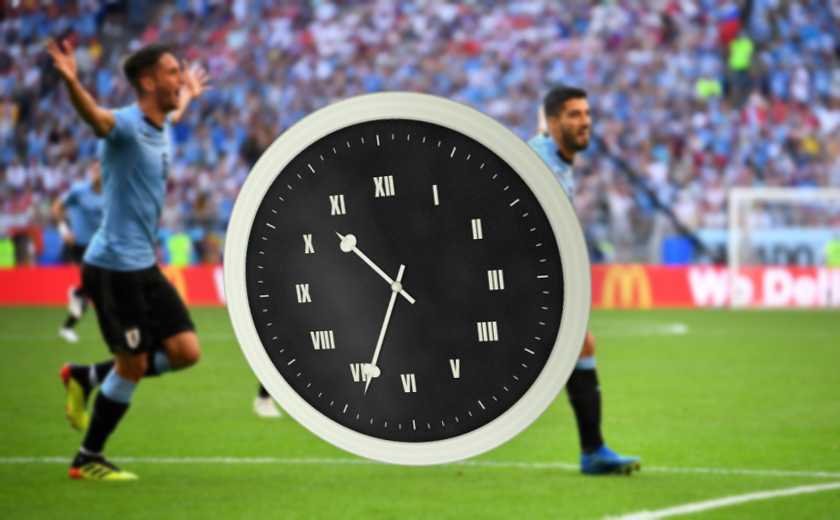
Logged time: 10.34
